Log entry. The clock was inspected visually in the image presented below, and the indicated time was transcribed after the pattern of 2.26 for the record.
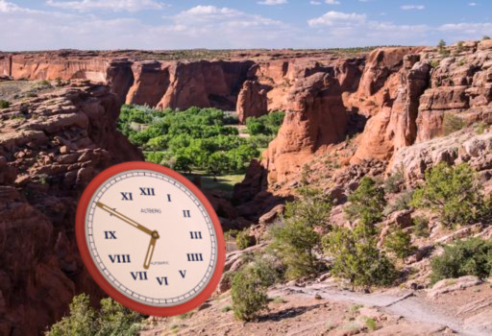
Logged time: 6.50
